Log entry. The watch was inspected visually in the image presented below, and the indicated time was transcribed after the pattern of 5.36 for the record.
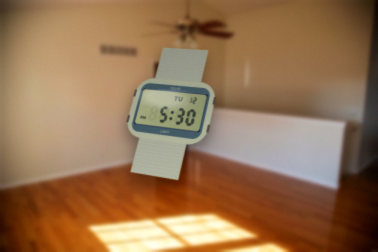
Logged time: 5.30
